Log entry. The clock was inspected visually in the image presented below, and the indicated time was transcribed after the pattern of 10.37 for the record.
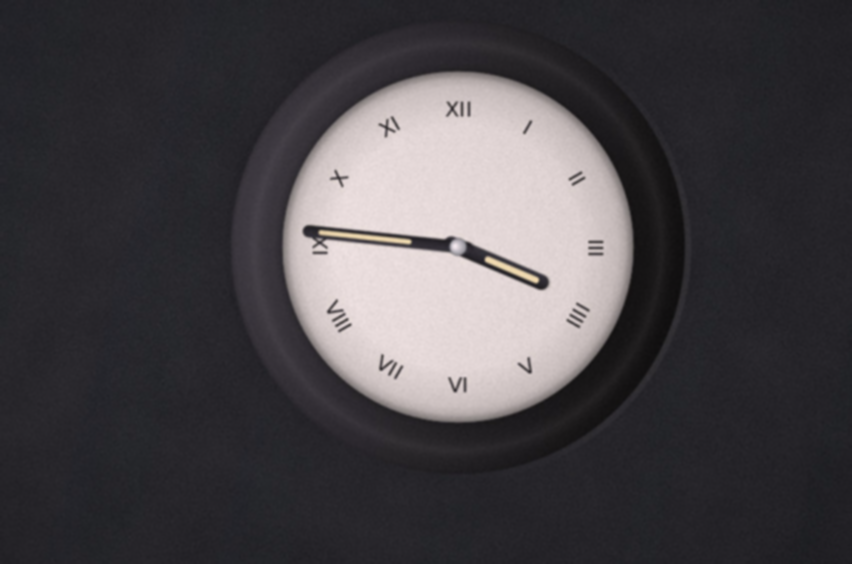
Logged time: 3.46
